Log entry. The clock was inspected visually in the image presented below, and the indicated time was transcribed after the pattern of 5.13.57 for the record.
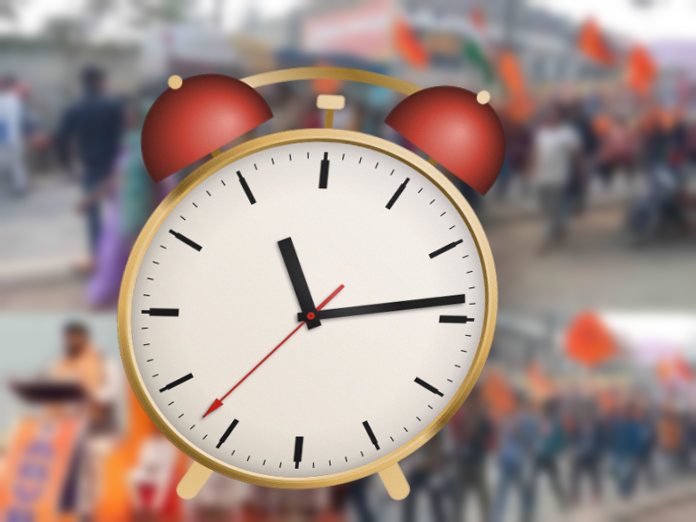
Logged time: 11.13.37
